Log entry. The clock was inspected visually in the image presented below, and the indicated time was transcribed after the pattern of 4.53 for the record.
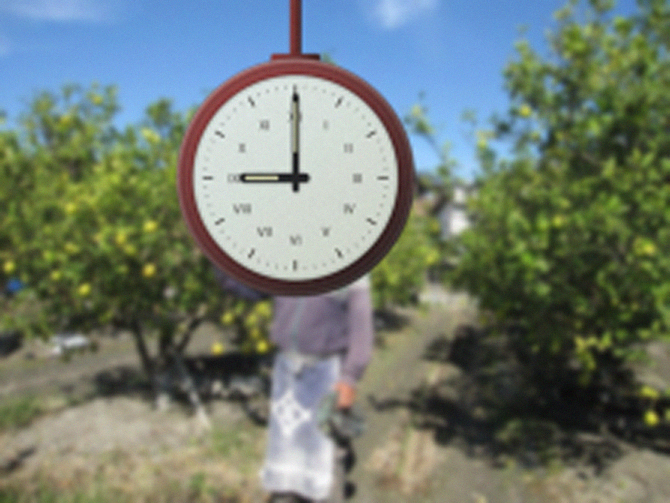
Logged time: 9.00
